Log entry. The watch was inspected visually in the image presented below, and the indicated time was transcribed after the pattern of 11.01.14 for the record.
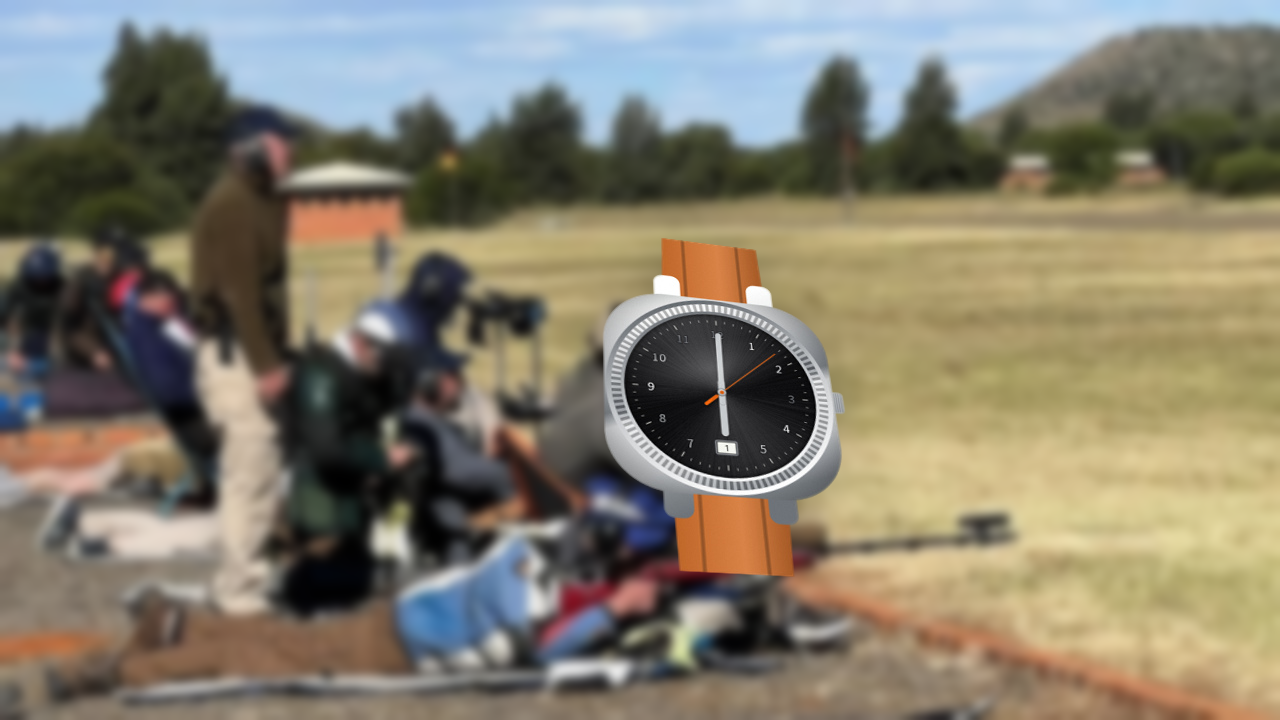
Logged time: 6.00.08
